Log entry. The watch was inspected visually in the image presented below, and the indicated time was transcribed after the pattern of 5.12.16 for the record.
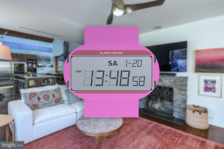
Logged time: 13.48.58
